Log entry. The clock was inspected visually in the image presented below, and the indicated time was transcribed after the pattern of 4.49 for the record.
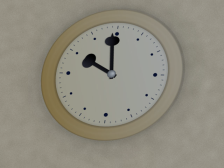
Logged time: 9.59
